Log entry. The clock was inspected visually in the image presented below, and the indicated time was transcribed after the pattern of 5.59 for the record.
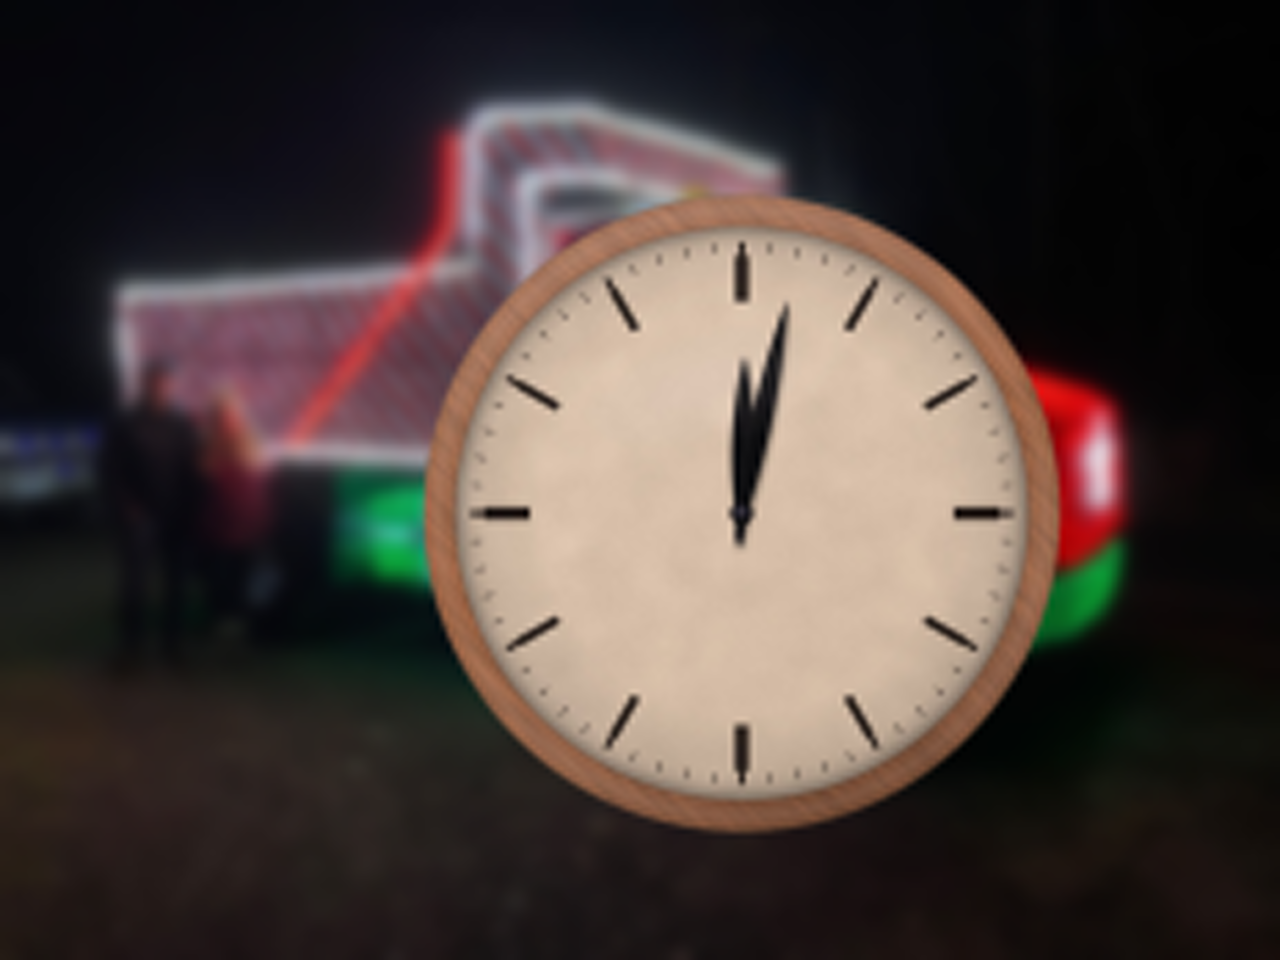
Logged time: 12.02
